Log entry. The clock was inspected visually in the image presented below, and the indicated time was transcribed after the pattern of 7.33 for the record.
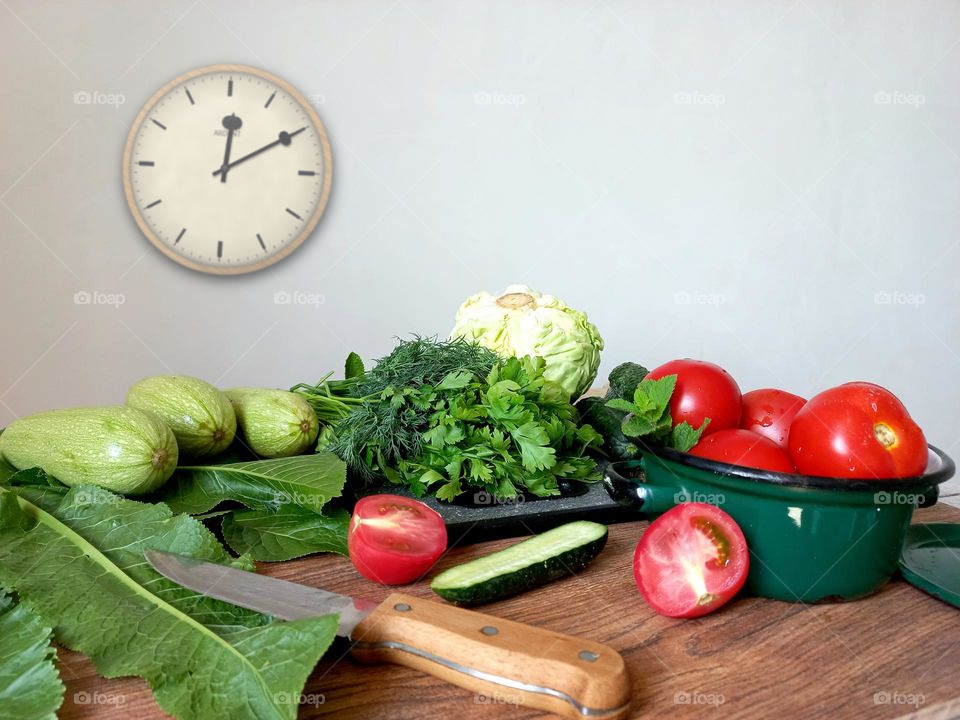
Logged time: 12.10
